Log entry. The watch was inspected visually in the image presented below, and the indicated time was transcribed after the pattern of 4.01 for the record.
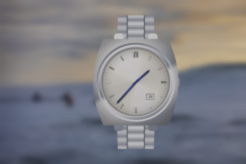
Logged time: 1.37
